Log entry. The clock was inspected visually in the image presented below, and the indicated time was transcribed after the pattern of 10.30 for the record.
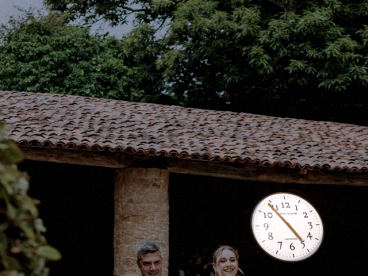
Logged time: 4.54
